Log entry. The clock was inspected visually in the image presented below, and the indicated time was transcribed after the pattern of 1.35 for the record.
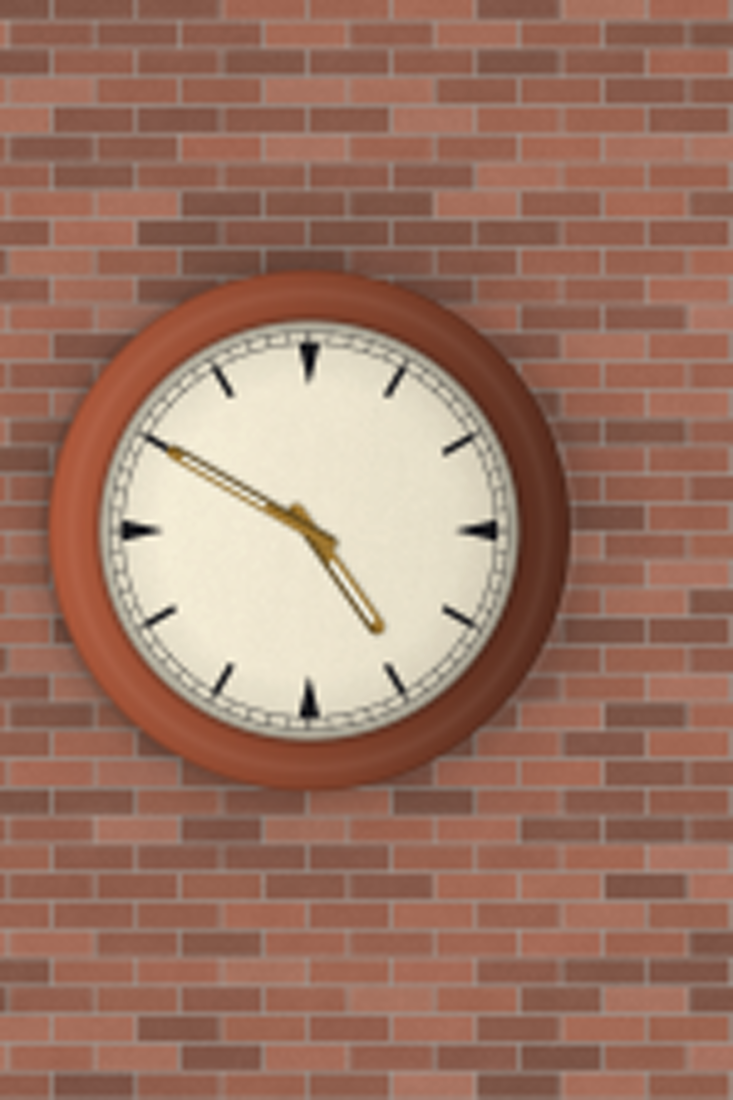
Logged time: 4.50
